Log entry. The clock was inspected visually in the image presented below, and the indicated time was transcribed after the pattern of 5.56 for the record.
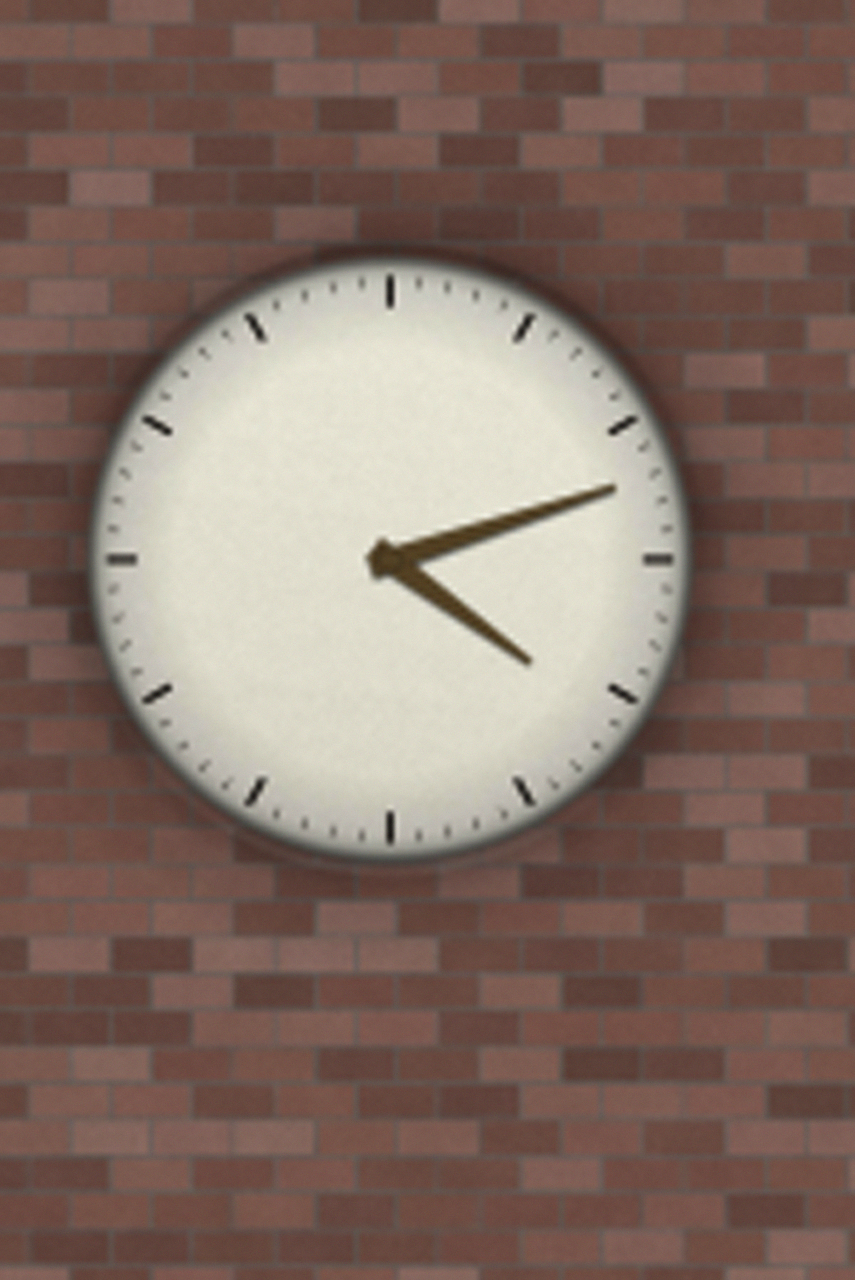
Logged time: 4.12
